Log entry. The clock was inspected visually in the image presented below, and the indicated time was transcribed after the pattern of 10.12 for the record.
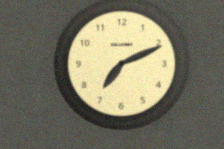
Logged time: 7.11
